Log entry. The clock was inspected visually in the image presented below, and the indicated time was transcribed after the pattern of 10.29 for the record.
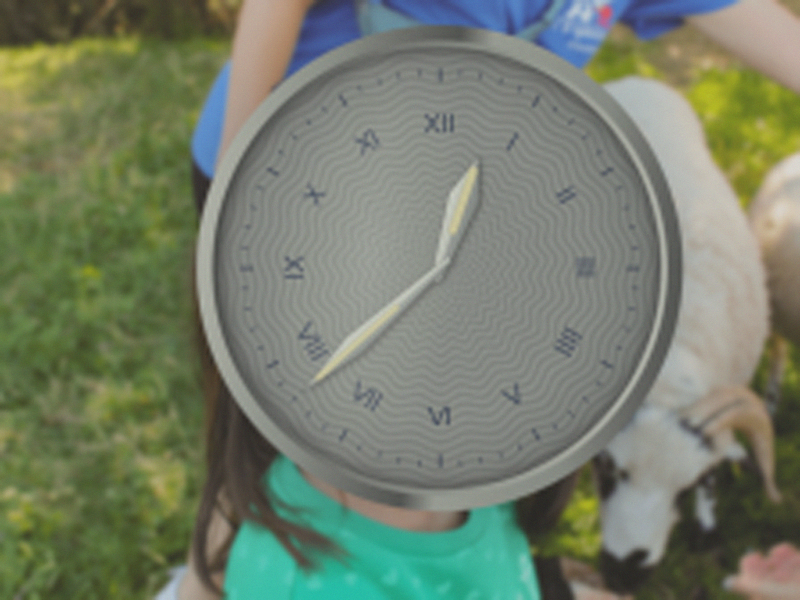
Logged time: 12.38
